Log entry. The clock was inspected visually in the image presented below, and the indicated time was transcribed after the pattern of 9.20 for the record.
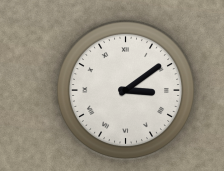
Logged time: 3.09
